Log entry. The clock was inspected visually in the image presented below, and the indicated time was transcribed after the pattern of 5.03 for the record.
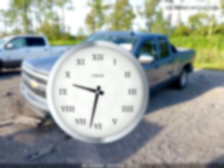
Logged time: 9.32
